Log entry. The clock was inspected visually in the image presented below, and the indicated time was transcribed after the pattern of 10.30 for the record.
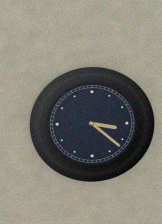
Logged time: 3.22
